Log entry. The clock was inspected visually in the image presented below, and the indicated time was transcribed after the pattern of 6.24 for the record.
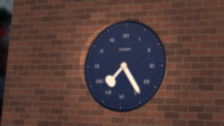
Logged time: 7.24
